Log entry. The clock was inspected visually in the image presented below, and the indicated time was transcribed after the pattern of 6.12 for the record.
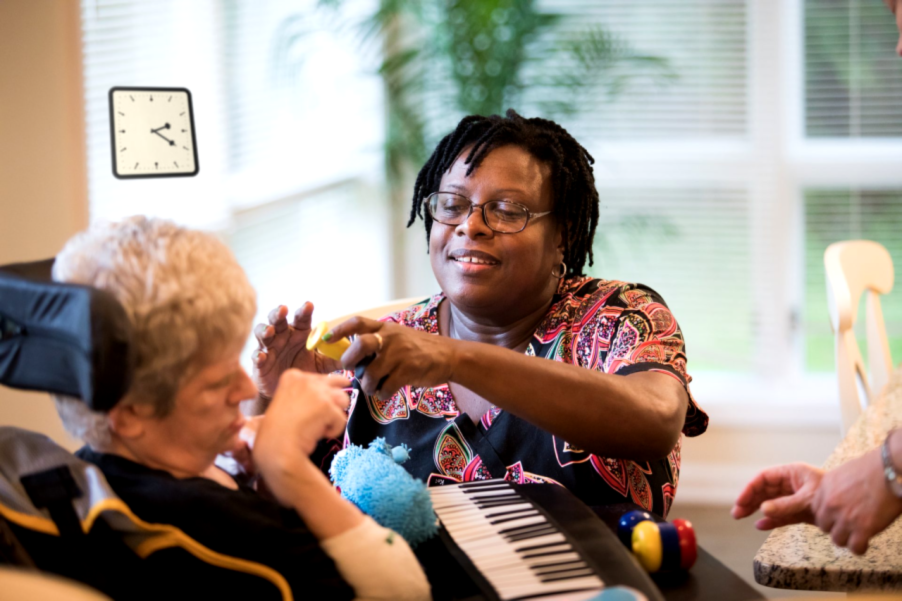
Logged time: 2.21
